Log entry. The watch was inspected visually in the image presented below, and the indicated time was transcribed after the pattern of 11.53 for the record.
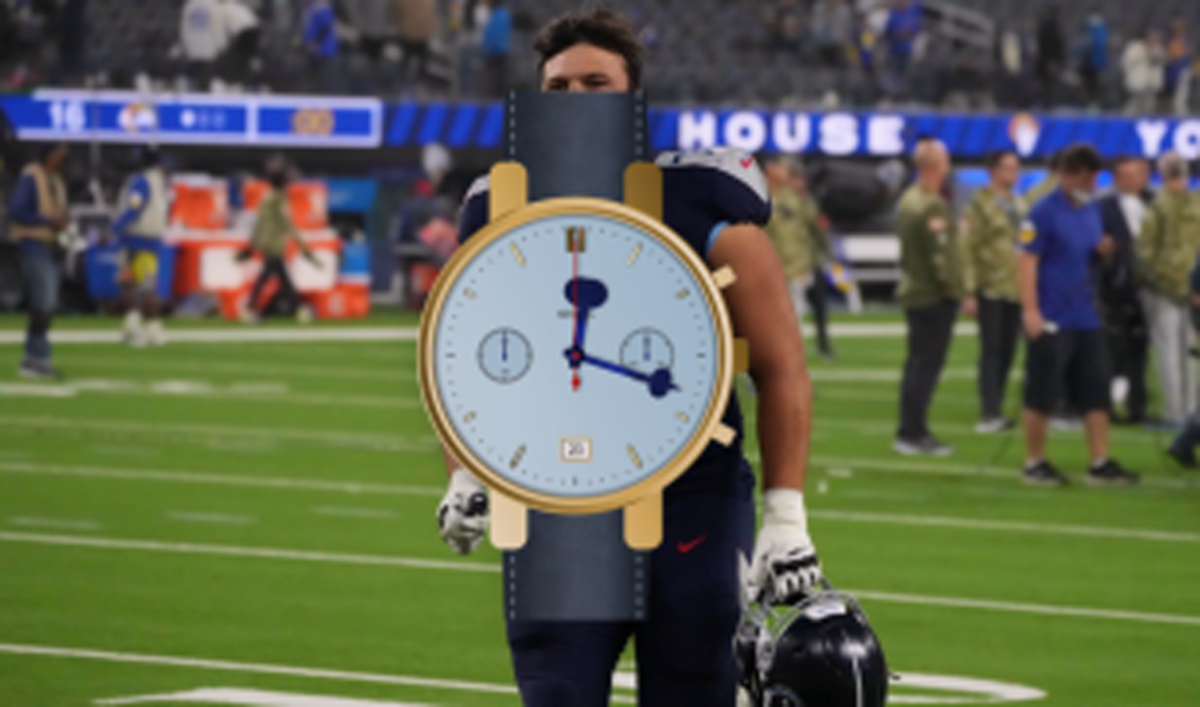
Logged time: 12.18
